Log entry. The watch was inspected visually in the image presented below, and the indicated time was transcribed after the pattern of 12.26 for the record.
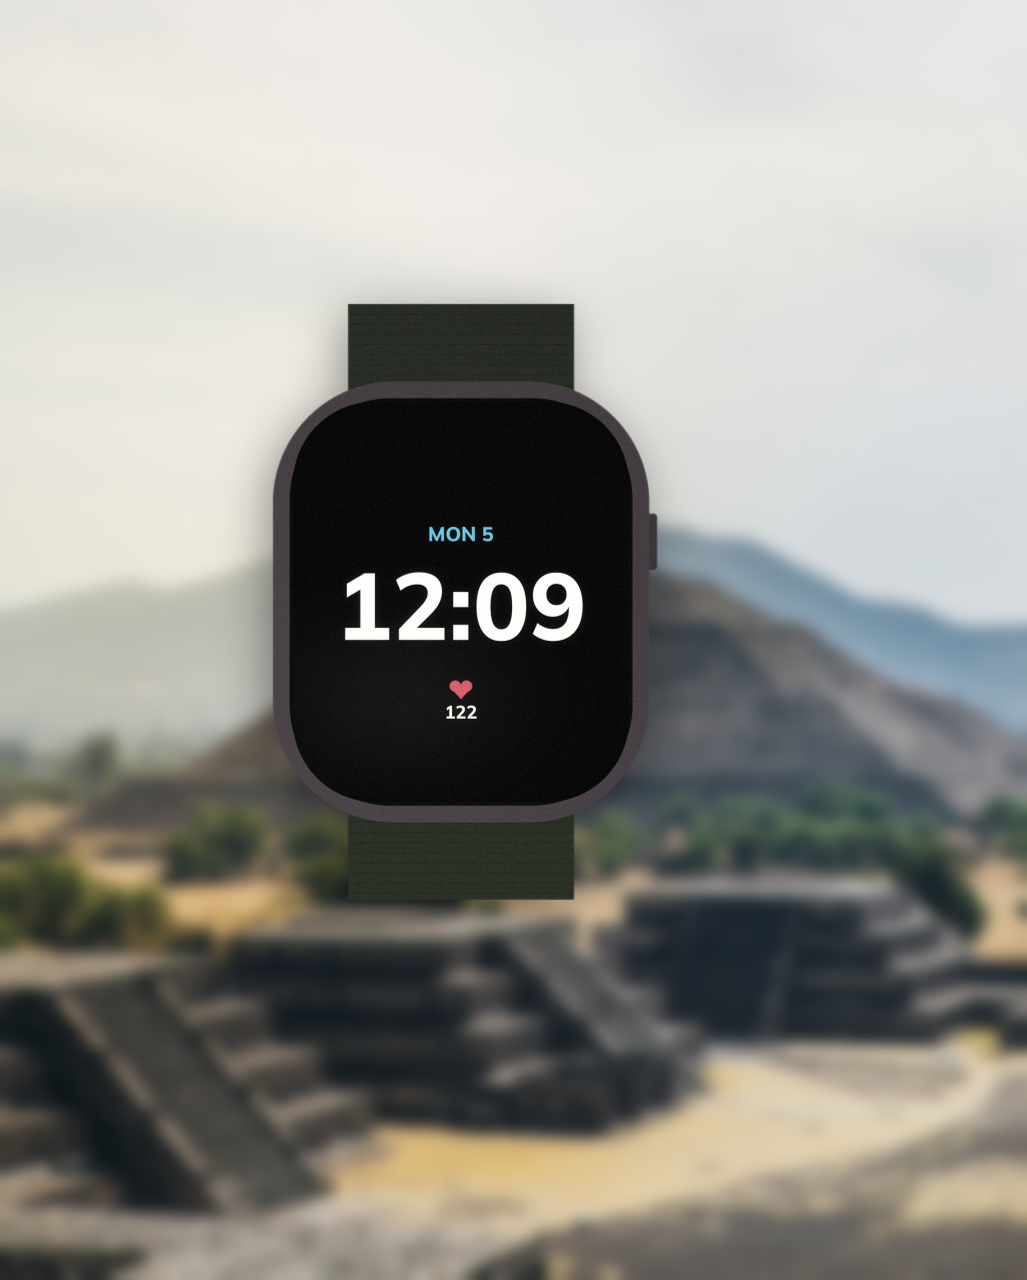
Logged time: 12.09
